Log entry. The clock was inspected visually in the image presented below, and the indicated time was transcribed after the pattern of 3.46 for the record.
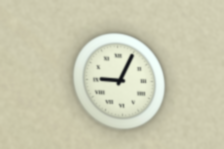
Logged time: 9.05
